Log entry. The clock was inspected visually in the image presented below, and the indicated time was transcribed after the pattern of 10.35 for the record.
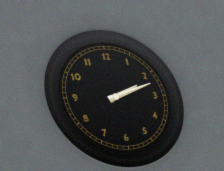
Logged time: 2.12
